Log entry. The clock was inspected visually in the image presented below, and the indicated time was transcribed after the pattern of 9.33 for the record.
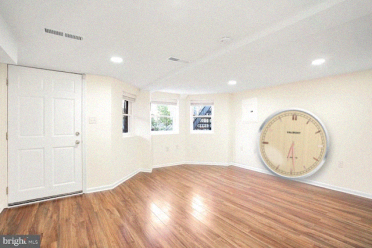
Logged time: 6.29
